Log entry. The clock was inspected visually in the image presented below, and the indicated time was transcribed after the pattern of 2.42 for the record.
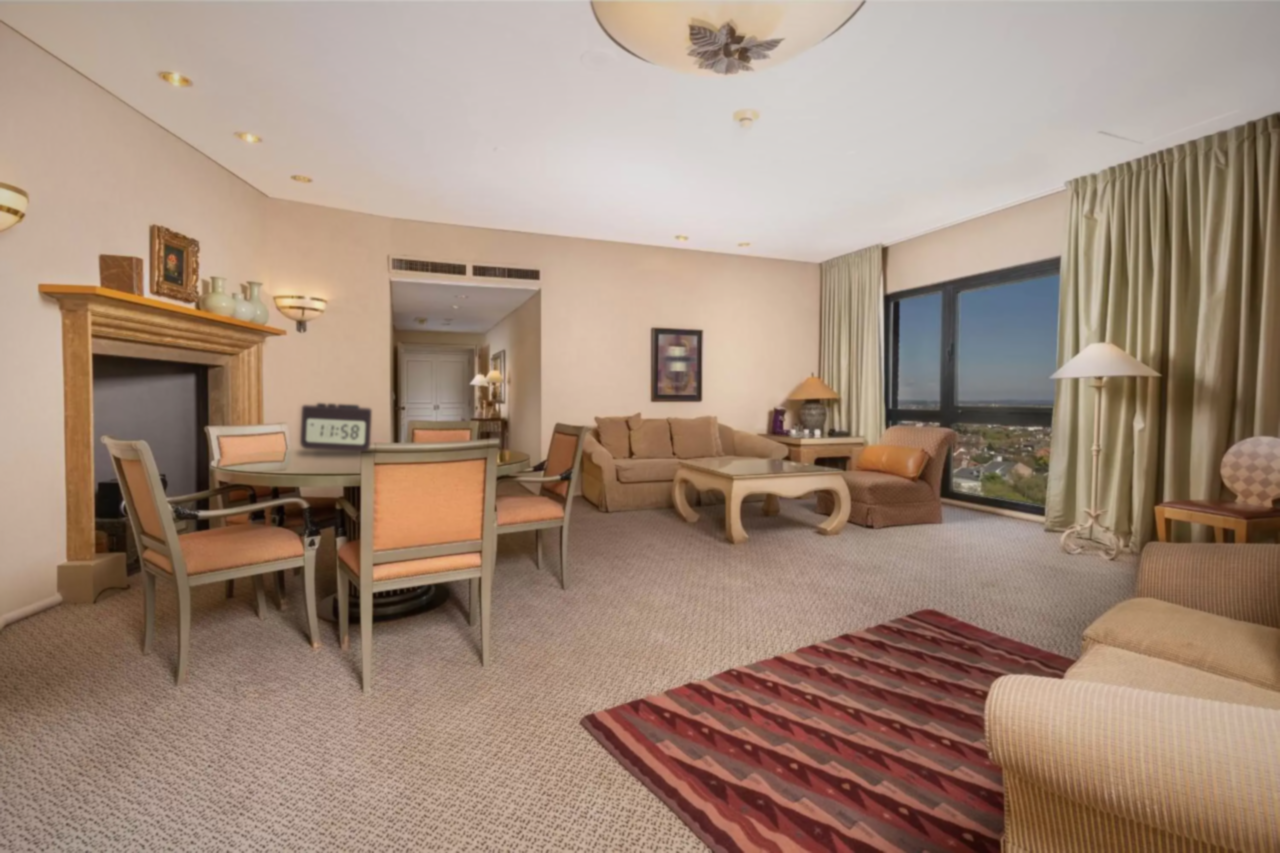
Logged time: 11.58
